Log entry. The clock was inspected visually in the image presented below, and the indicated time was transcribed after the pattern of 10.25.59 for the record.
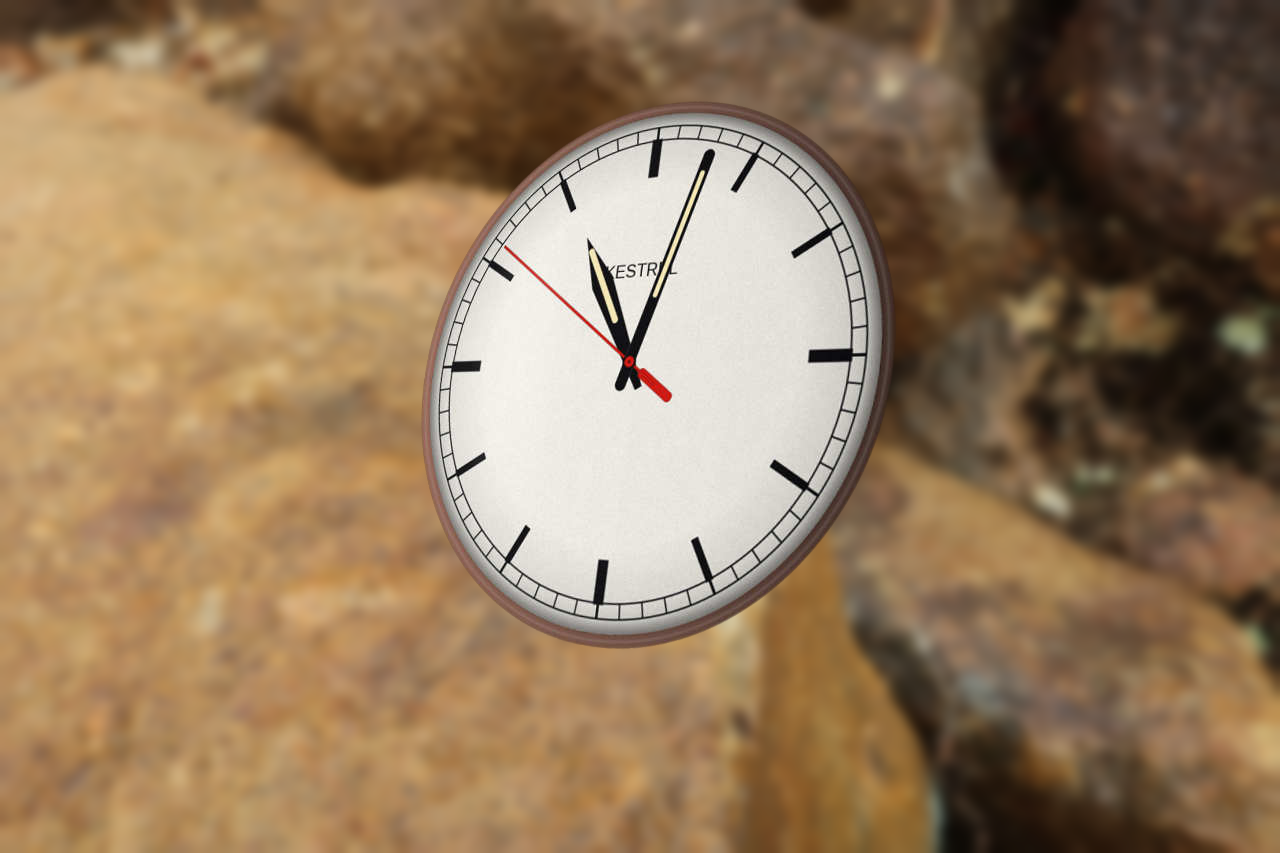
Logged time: 11.02.51
